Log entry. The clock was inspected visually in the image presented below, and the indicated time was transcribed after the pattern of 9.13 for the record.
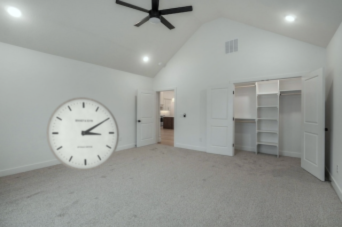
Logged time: 3.10
